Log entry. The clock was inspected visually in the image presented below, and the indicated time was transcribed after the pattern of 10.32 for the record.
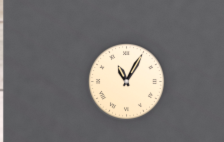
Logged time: 11.05
